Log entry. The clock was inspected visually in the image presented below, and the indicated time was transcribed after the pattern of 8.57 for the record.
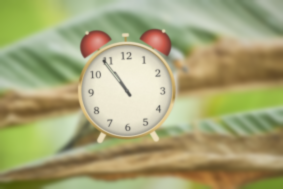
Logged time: 10.54
